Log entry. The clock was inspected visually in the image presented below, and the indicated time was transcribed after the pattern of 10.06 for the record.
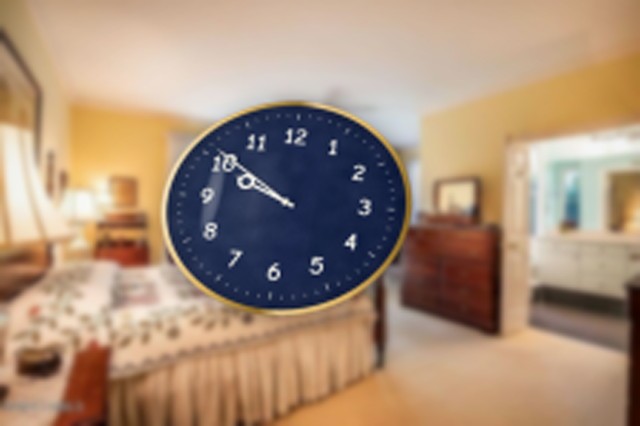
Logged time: 9.51
